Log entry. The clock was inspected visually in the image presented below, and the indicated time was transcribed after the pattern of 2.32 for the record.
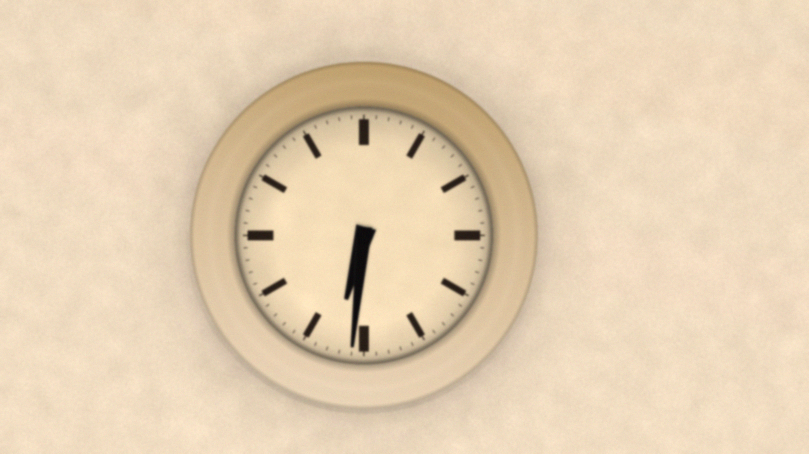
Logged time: 6.31
